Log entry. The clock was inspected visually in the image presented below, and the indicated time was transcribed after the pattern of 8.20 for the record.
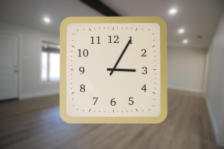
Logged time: 3.05
